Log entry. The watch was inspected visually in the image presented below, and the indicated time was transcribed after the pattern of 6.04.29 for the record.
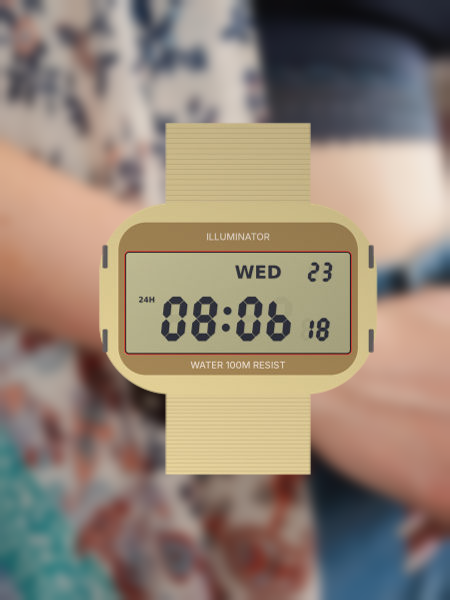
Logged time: 8.06.18
